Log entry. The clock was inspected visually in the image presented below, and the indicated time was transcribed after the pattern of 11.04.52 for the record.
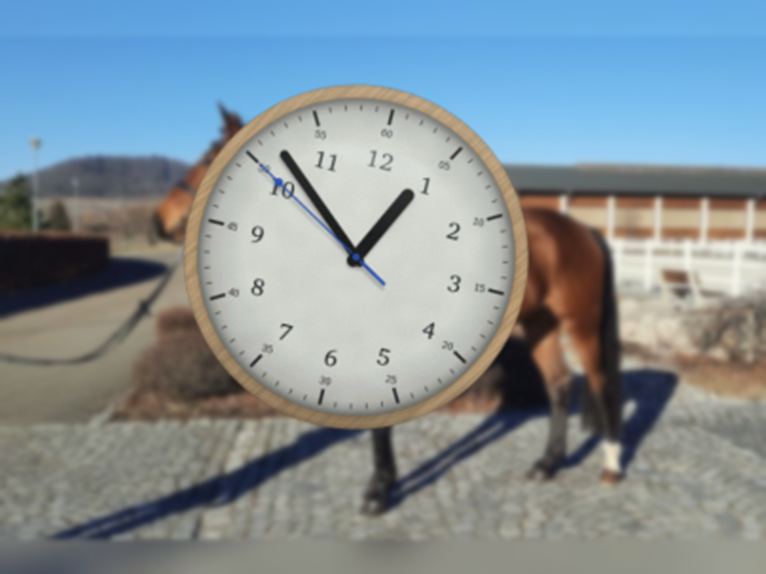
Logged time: 12.51.50
